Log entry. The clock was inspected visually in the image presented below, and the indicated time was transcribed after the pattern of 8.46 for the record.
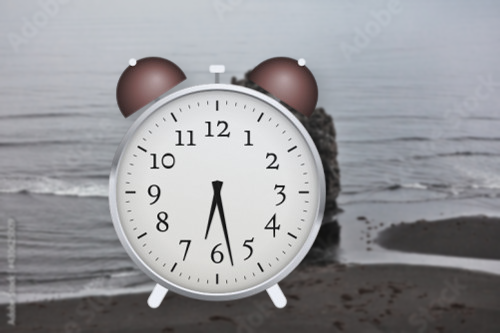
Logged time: 6.28
